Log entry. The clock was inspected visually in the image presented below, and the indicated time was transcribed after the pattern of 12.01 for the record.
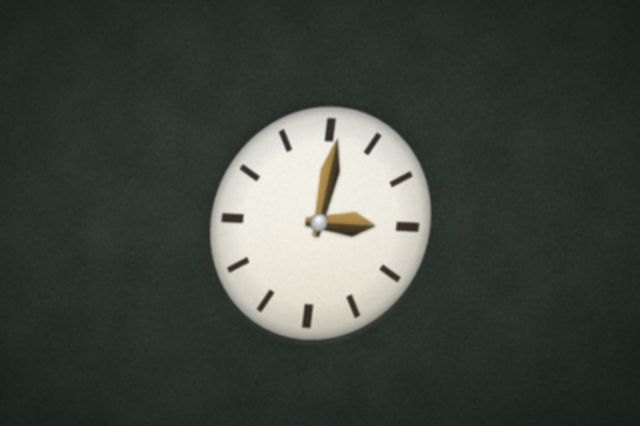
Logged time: 3.01
